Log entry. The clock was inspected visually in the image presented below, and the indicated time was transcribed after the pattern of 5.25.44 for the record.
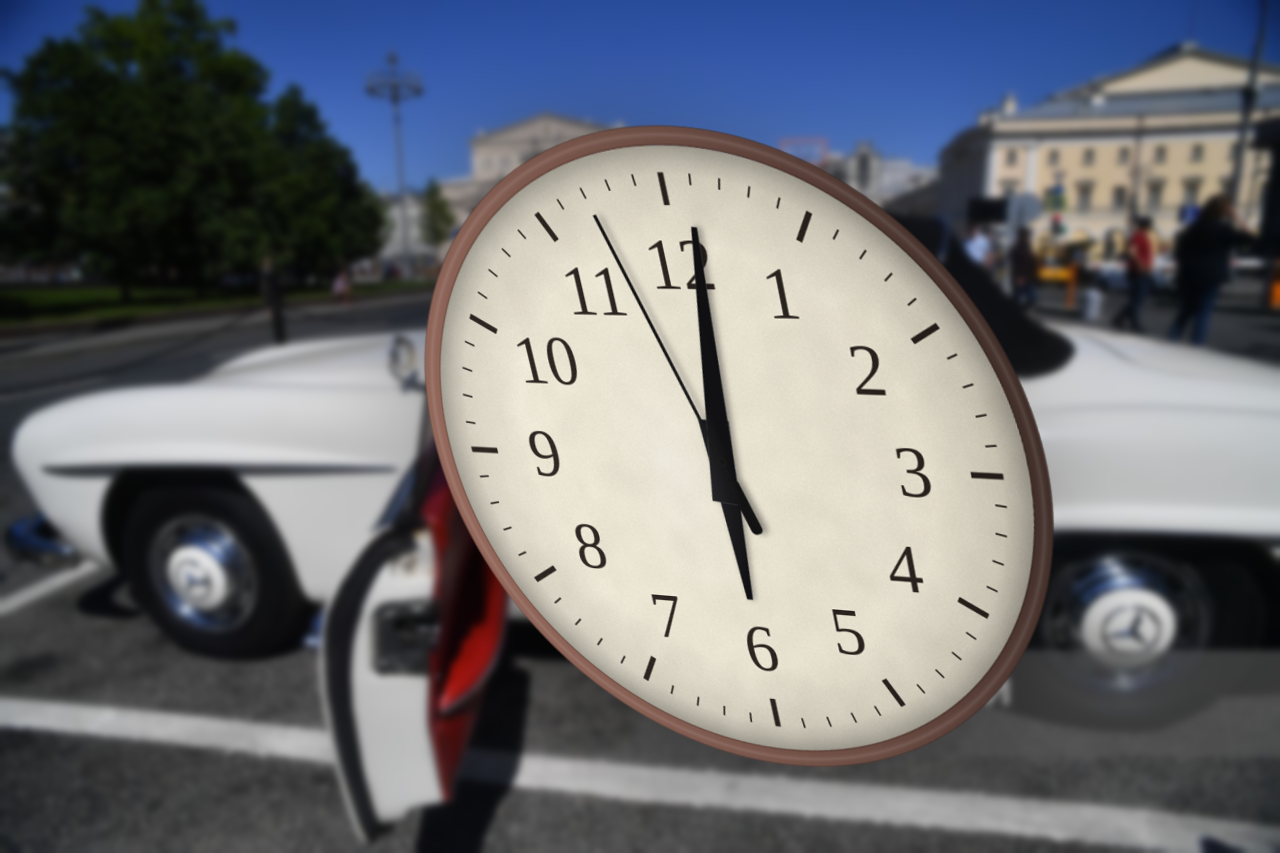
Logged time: 6.00.57
